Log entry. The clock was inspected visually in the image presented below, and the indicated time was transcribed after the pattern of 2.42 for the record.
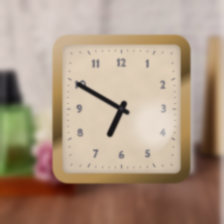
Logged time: 6.50
